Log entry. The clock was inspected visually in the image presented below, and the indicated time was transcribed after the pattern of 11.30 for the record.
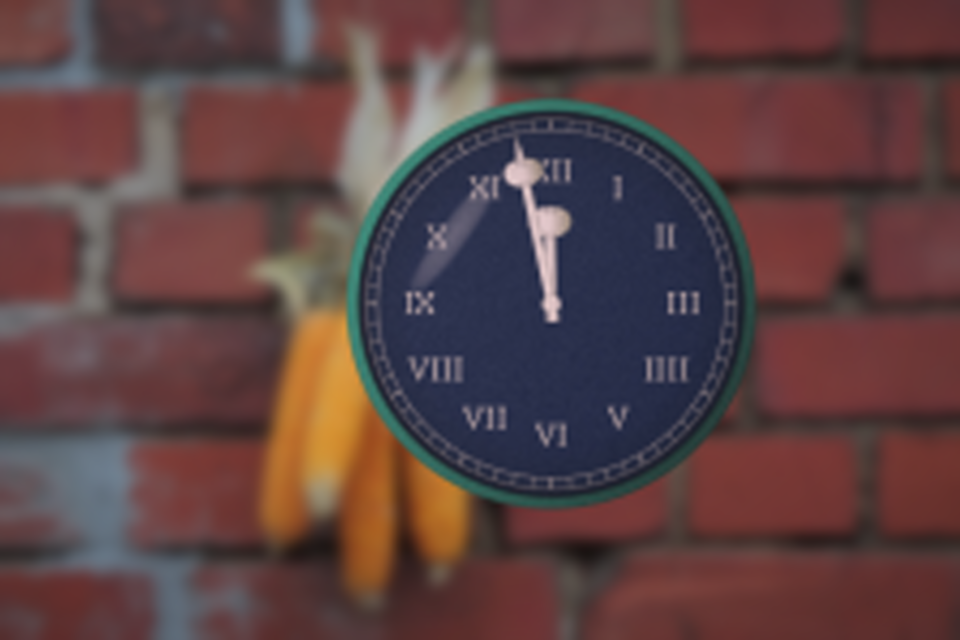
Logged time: 11.58
